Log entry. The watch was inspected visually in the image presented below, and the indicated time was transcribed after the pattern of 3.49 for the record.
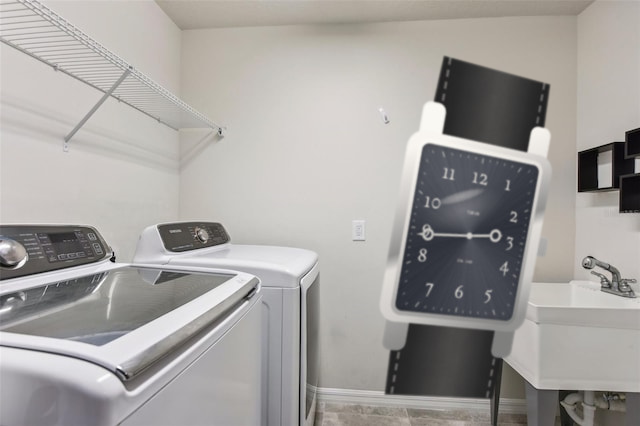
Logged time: 2.44
